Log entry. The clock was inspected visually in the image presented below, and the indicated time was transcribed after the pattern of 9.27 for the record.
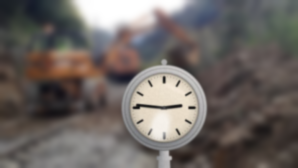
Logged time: 2.46
